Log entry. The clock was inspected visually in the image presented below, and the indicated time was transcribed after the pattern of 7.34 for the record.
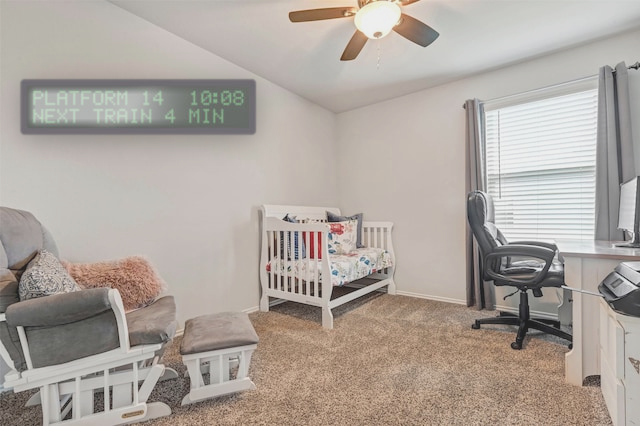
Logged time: 10.08
